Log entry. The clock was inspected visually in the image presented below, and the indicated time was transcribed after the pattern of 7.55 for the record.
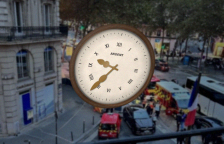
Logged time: 9.36
